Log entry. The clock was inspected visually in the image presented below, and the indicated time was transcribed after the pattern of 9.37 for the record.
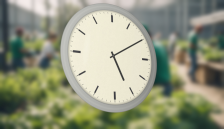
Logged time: 5.10
